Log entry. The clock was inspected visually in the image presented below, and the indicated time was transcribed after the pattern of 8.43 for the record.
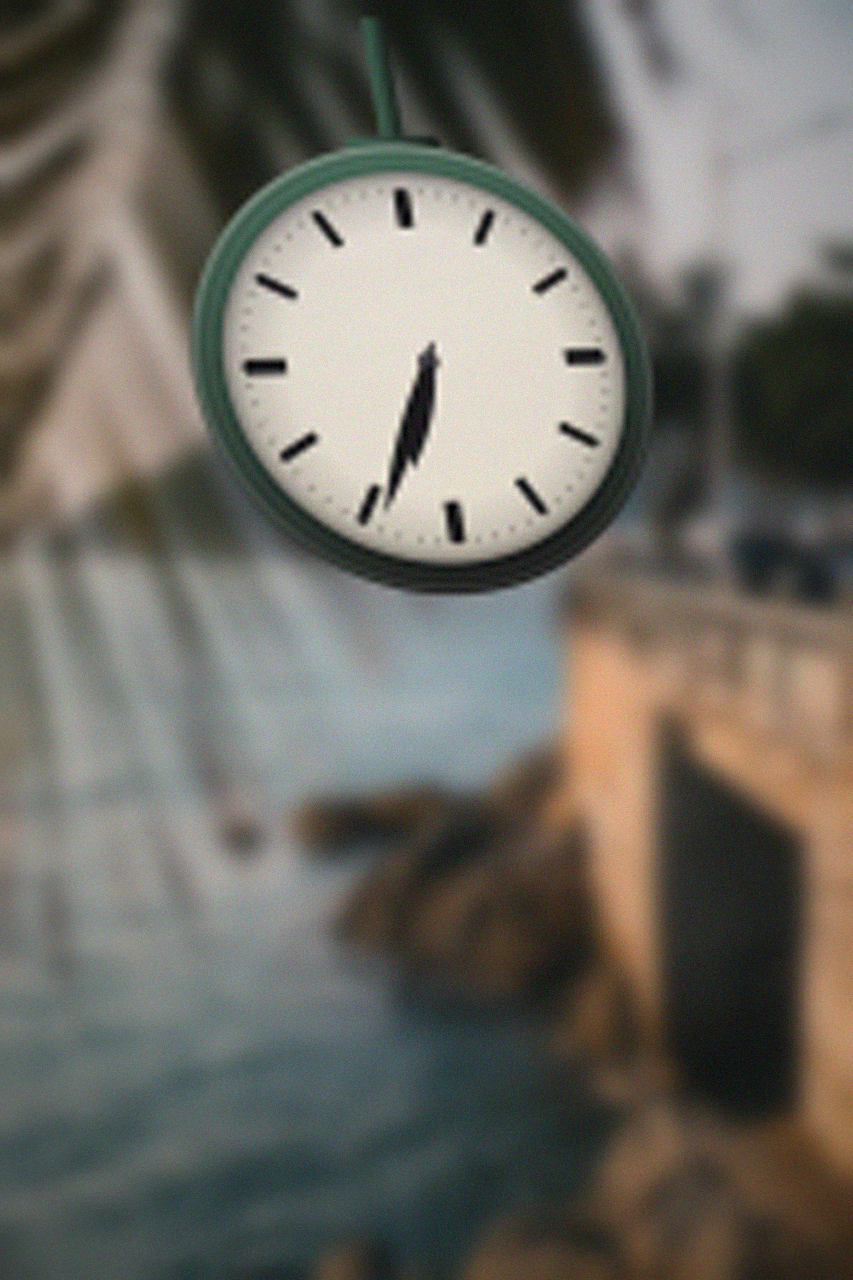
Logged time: 6.34
